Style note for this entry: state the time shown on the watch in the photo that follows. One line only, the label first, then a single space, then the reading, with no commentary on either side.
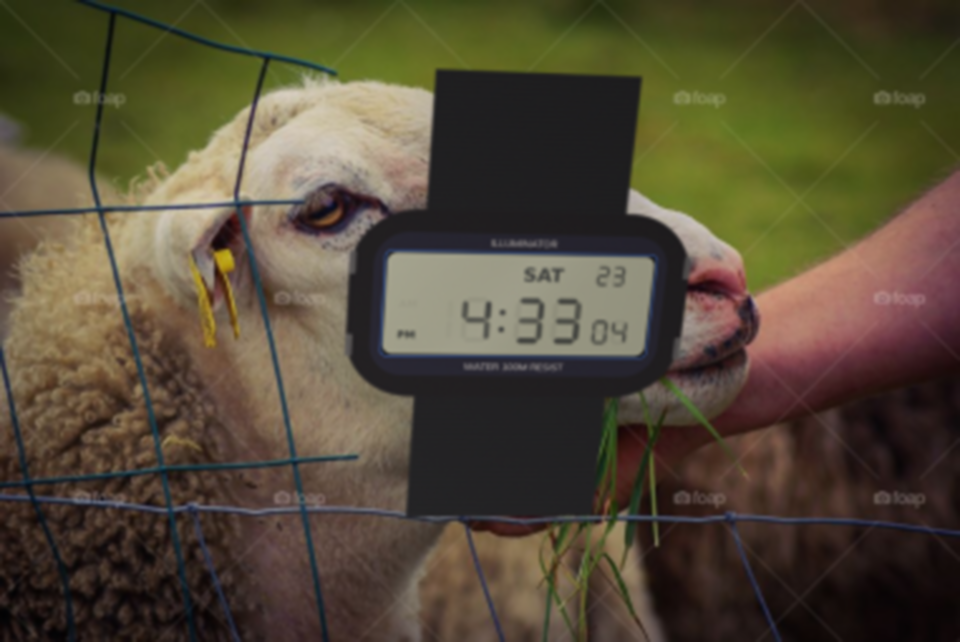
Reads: 4:33:04
